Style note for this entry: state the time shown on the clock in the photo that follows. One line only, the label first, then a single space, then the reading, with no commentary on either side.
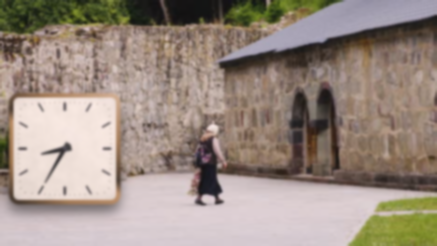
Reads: 8:35
